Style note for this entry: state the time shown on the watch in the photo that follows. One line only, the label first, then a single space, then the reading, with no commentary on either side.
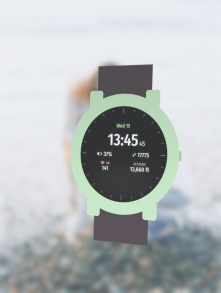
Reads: 13:45
